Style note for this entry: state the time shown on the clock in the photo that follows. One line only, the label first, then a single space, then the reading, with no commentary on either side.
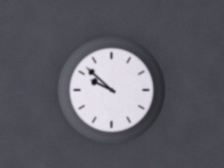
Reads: 9:52
